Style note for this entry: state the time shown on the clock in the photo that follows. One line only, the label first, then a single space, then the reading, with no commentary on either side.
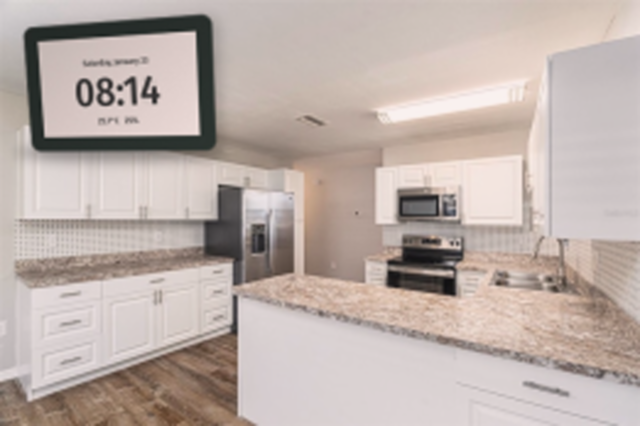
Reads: 8:14
